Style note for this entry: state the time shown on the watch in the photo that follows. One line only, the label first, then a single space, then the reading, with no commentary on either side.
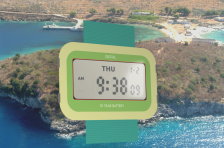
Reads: 9:38:09
